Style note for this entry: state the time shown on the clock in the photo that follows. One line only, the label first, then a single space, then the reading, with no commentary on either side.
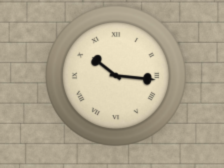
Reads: 10:16
